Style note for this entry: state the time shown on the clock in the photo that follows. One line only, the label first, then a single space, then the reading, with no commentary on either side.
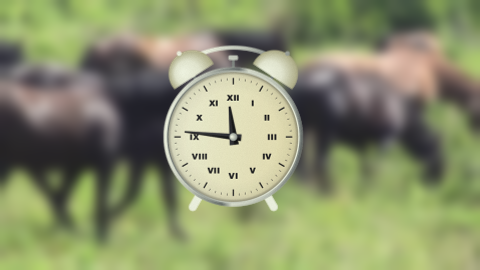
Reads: 11:46
